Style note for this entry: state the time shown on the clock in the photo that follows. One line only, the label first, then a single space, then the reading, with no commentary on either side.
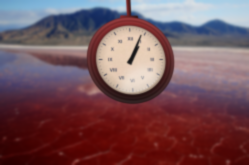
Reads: 1:04
